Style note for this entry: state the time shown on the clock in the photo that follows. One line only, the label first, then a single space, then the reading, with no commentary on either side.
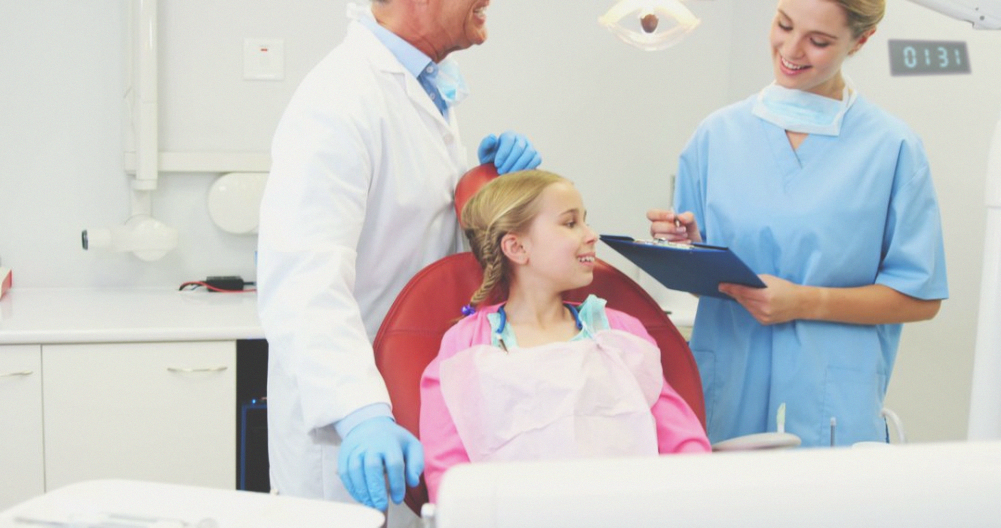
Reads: 1:31
